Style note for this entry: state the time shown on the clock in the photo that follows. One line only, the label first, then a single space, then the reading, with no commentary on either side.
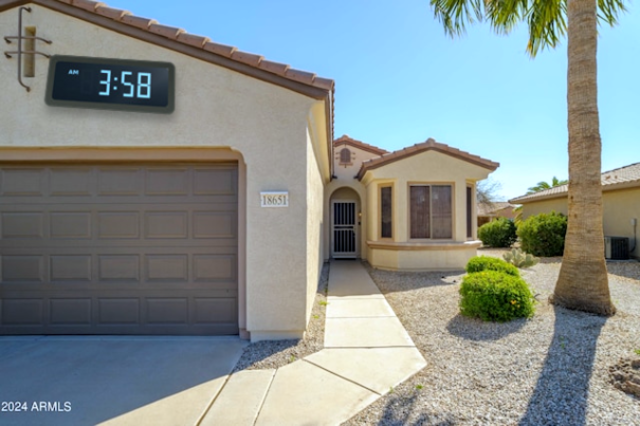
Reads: 3:58
